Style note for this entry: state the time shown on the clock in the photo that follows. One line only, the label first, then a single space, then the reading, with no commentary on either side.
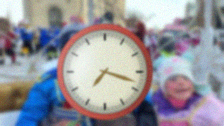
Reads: 7:18
